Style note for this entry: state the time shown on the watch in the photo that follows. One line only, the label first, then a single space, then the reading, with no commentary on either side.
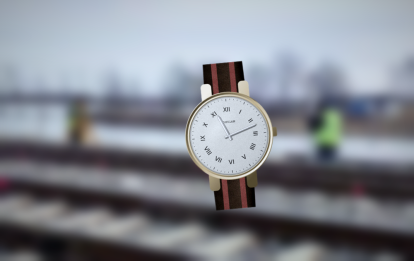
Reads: 11:12
